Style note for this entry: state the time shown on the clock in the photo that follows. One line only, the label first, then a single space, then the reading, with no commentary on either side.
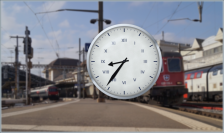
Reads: 8:36
